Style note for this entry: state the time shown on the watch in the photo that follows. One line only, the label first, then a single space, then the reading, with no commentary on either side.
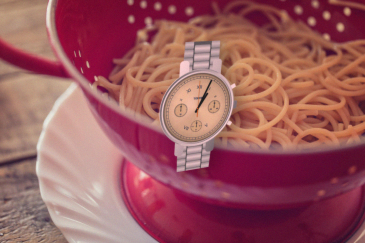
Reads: 1:04
